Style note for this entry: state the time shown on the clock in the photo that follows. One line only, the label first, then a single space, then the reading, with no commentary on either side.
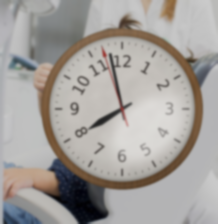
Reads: 7:57:57
